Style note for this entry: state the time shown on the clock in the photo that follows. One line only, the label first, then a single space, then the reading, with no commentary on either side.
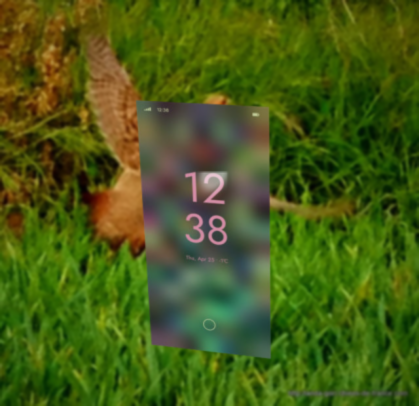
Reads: 12:38
